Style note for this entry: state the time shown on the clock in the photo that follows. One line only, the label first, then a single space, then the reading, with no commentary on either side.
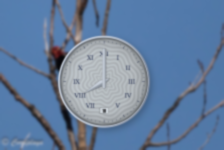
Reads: 8:00
